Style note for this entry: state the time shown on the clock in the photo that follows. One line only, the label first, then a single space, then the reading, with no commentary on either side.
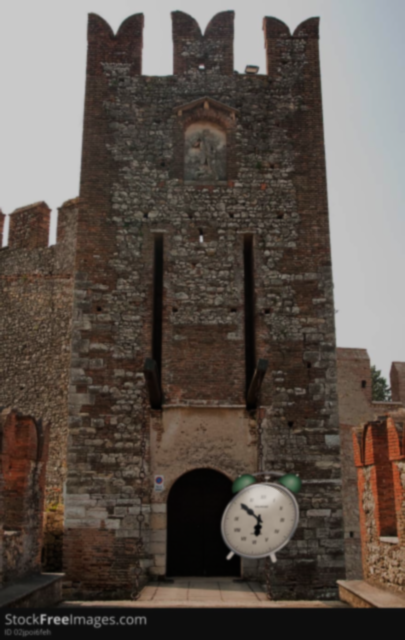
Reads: 5:51
